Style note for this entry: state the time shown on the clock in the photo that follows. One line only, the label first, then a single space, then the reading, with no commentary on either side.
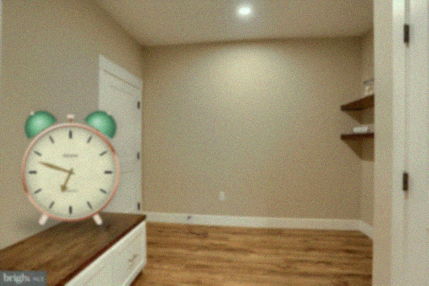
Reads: 6:48
